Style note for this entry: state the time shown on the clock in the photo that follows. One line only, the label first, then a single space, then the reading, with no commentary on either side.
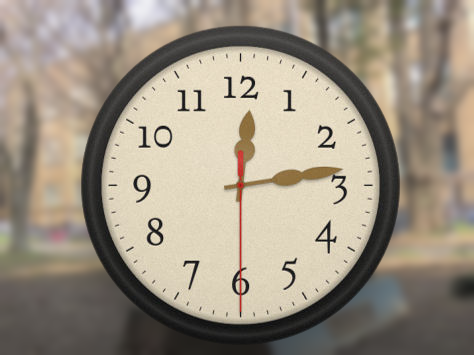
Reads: 12:13:30
